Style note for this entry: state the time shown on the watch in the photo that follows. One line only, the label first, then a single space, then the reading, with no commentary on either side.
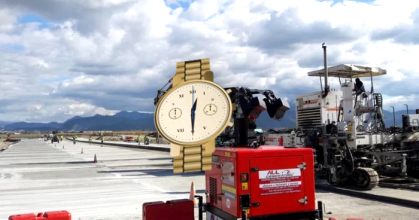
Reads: 12:30
